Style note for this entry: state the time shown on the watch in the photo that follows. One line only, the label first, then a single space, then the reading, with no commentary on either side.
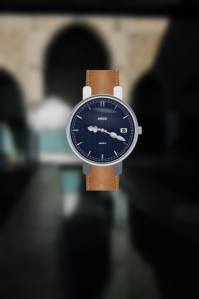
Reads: 9:19
